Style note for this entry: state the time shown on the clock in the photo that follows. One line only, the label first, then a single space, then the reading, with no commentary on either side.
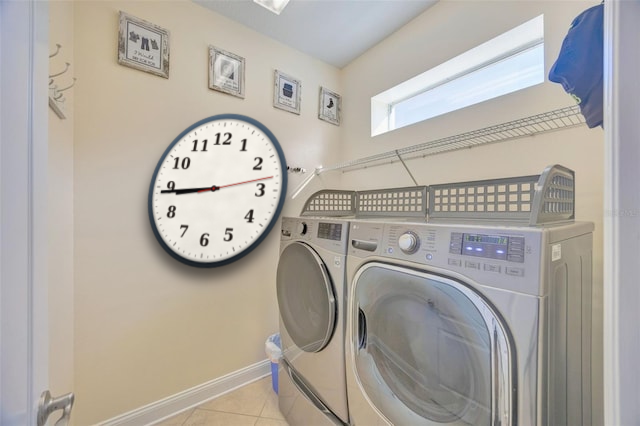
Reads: 8:44:13
